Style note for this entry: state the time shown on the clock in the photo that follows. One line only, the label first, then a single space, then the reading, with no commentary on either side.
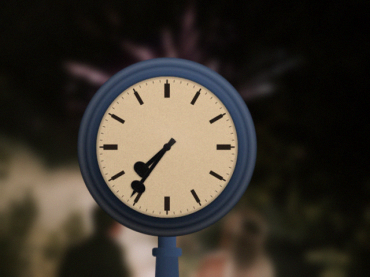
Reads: 7:36
